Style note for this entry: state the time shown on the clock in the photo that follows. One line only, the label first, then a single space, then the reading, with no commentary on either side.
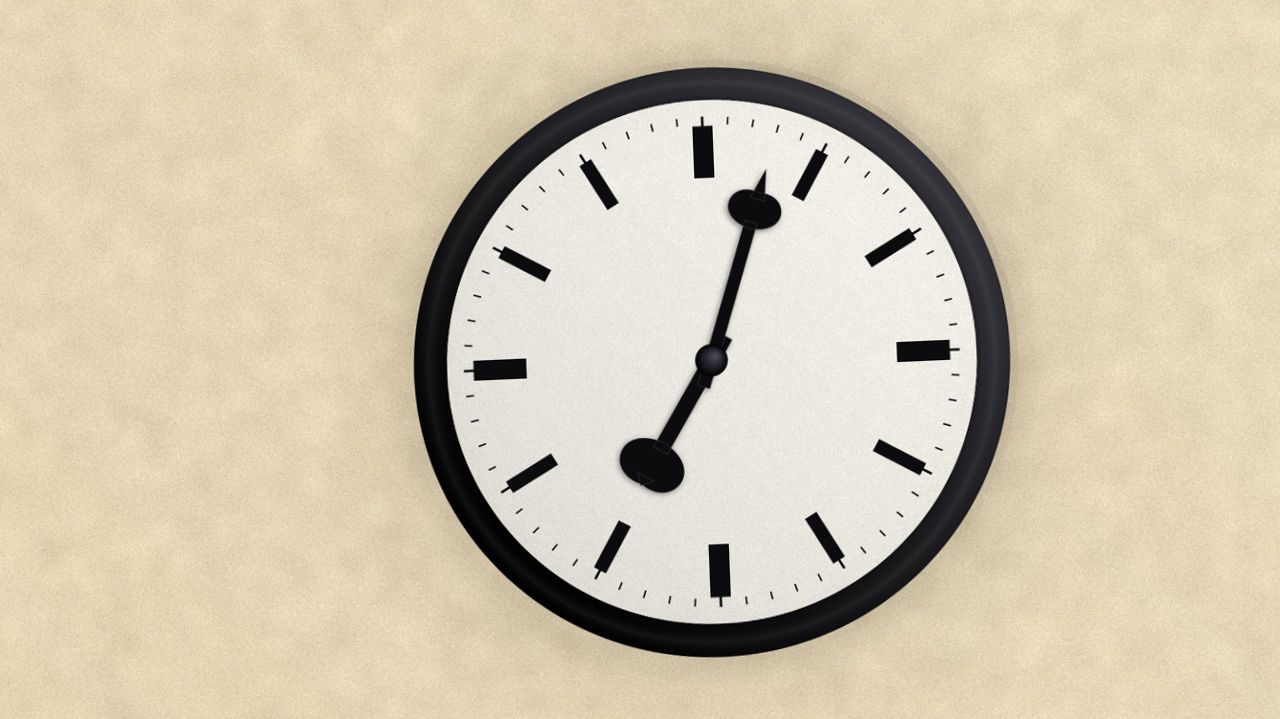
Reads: 7:03
